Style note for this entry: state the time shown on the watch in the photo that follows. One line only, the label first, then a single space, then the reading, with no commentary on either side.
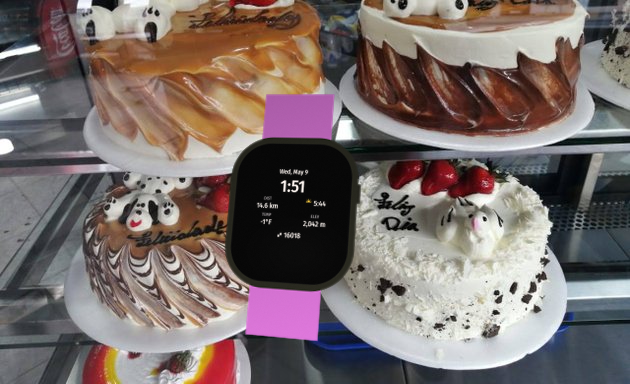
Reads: 1:51
